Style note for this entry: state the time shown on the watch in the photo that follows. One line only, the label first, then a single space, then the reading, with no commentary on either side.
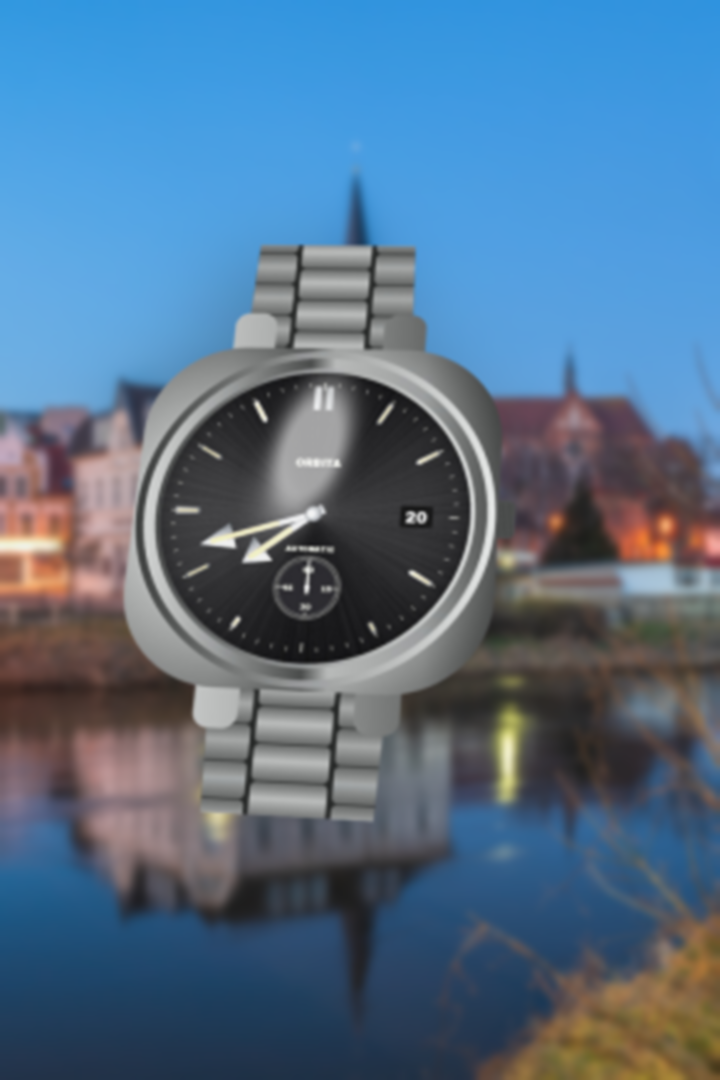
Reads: 7:42
